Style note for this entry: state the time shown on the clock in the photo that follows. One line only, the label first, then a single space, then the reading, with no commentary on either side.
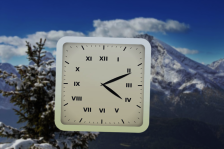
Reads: 4:11
